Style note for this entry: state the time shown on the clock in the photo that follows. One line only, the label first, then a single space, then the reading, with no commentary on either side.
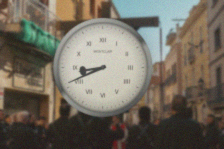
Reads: 8:41
